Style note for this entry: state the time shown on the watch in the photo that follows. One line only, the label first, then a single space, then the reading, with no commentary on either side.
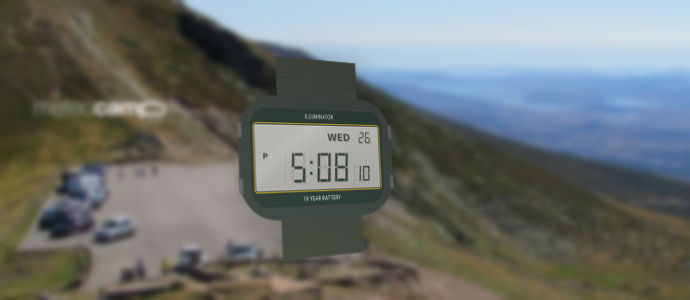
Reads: 5:08:10
